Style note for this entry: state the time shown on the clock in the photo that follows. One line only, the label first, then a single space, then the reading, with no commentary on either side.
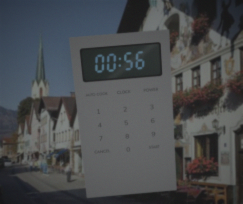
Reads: 0:56
